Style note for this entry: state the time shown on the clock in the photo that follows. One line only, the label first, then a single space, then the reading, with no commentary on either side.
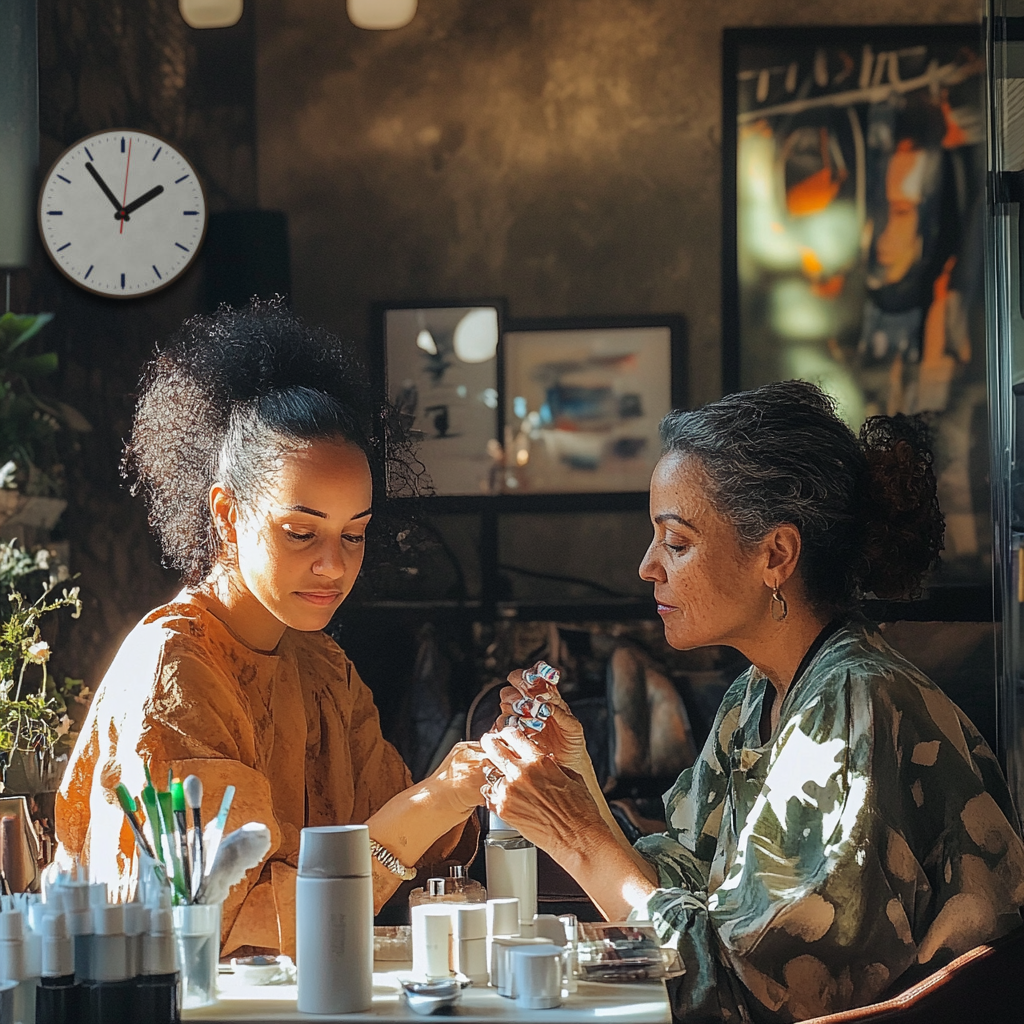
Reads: 1:54:01
